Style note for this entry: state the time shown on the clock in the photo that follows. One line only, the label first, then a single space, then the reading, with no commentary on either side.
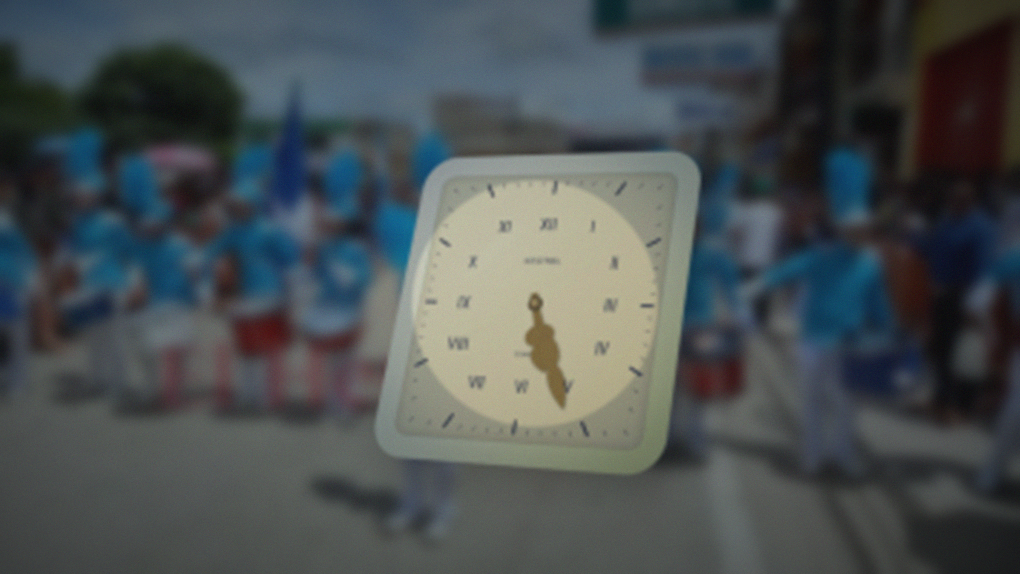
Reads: 5:26
